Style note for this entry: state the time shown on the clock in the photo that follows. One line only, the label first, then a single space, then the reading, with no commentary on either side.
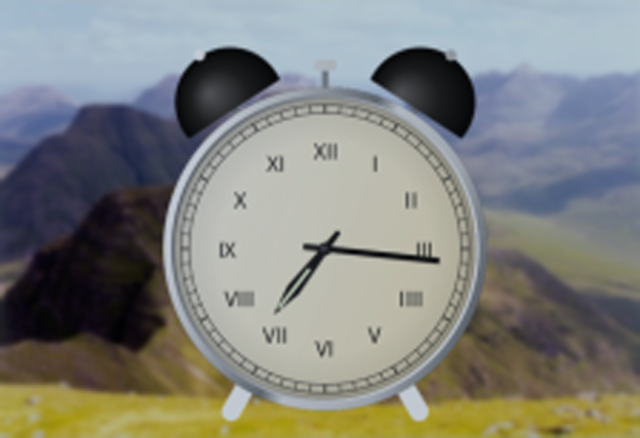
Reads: 7:16
